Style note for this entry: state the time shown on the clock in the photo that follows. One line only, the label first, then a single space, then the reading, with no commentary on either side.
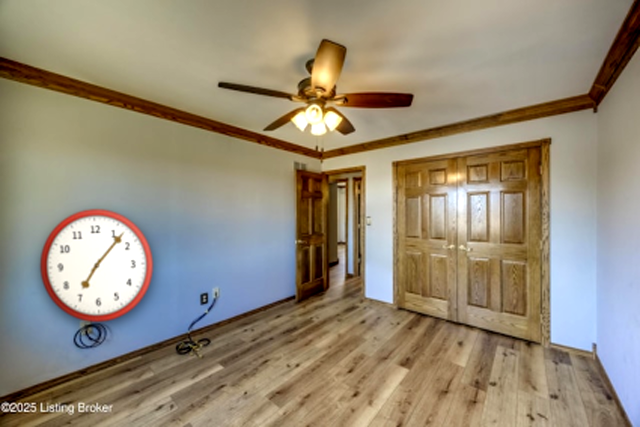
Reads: 7:07
